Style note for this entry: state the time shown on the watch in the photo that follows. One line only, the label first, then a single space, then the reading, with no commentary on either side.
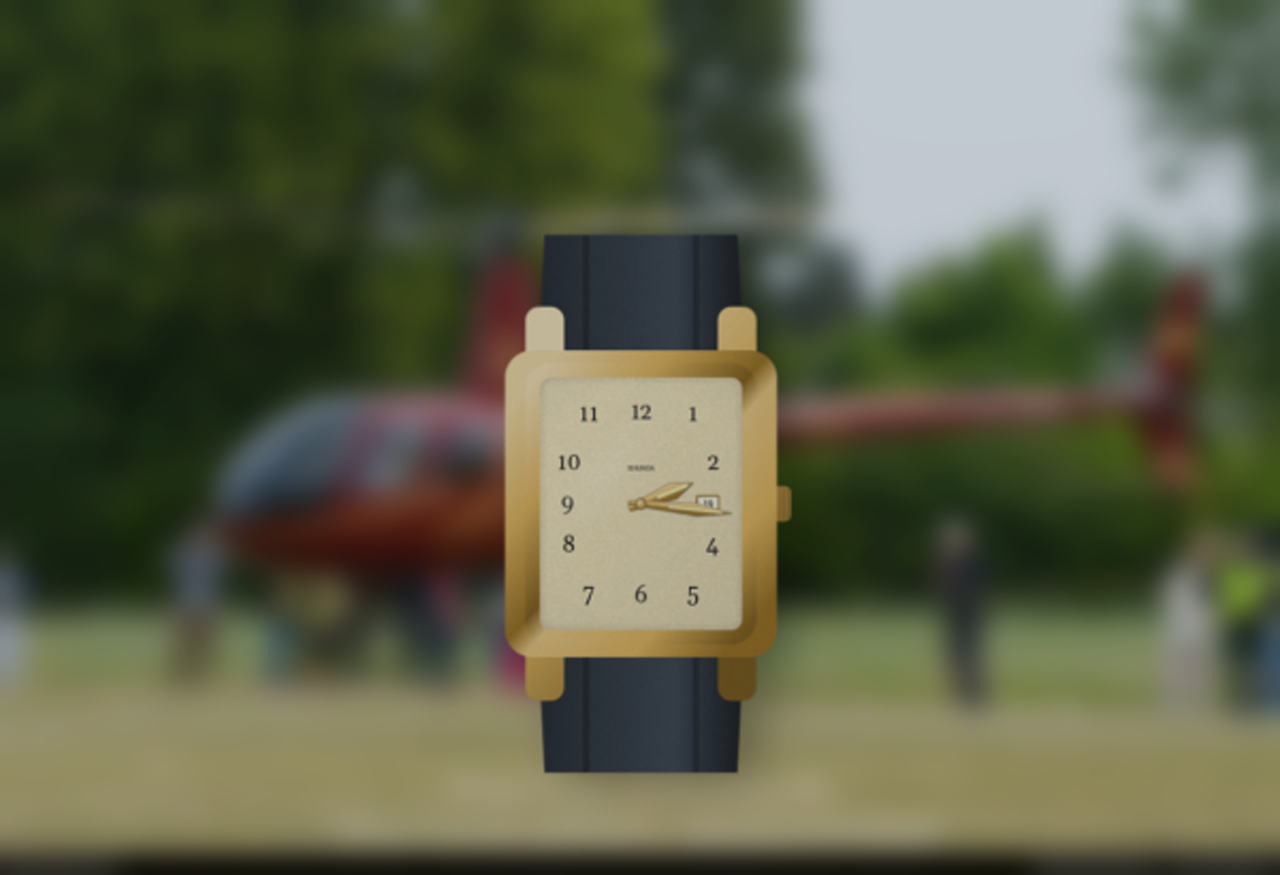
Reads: 2:16
